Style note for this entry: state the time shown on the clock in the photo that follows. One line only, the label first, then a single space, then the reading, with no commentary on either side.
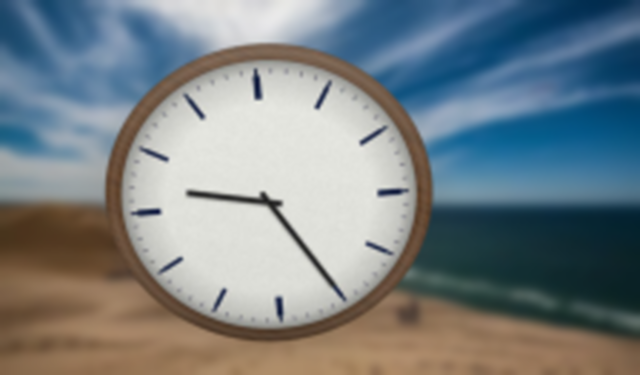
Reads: 9:25
